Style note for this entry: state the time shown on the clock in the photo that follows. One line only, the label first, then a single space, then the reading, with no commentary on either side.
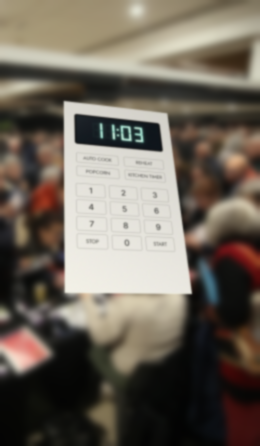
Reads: 11:03
